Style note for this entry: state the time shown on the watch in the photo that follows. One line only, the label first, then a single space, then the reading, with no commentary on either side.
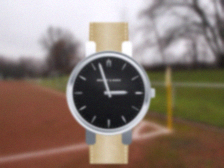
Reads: 2:57
